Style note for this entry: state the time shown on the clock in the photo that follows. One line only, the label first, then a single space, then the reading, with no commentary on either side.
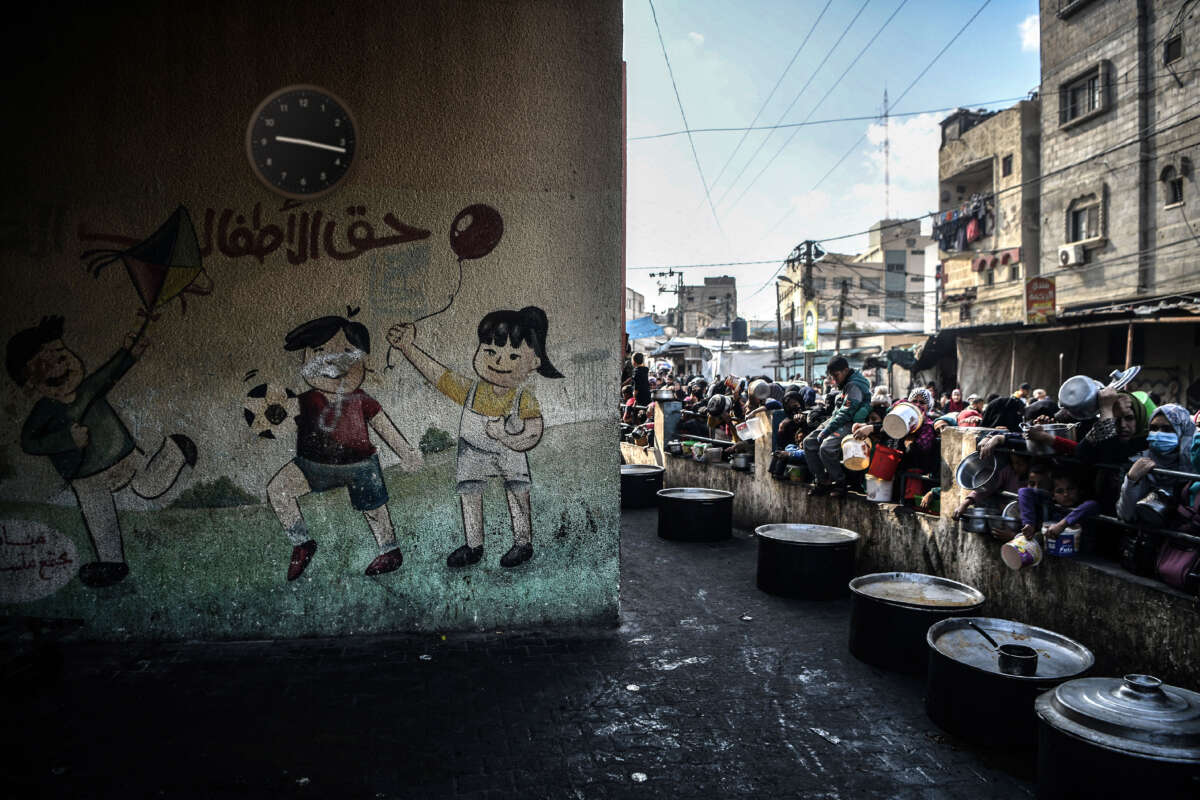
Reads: 9:17
